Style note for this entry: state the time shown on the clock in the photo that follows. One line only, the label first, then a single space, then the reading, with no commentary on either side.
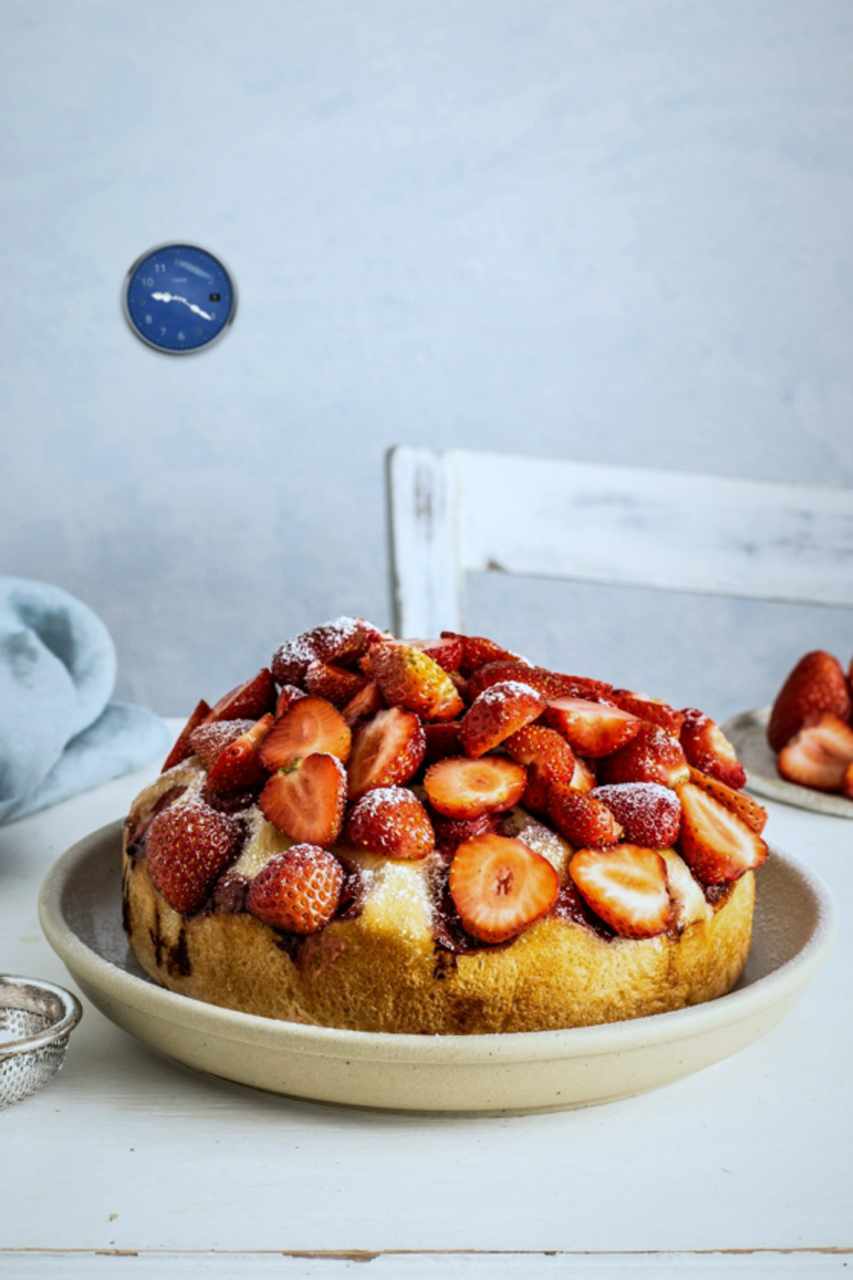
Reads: 9:21
